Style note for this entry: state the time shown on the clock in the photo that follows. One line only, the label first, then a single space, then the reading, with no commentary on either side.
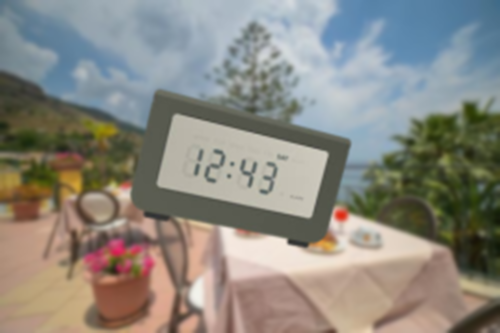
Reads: 12:43
